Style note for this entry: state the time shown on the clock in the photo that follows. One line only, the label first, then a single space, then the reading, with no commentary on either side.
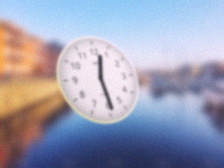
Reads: 12:29
